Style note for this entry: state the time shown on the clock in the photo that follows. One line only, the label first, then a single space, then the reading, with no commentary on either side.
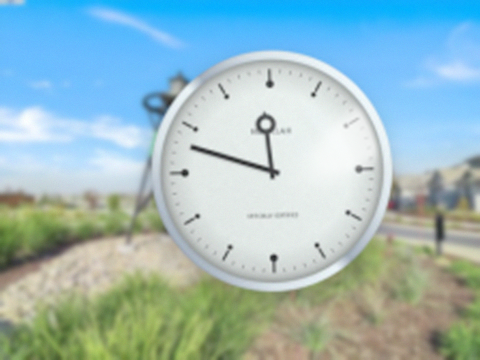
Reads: 11:48
